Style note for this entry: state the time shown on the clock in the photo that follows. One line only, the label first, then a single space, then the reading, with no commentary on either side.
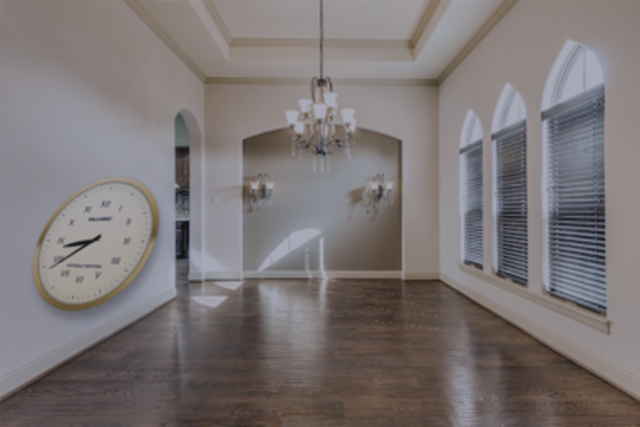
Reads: 8:39
